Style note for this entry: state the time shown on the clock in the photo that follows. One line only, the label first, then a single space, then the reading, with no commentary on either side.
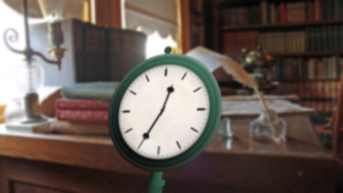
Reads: 12:35
